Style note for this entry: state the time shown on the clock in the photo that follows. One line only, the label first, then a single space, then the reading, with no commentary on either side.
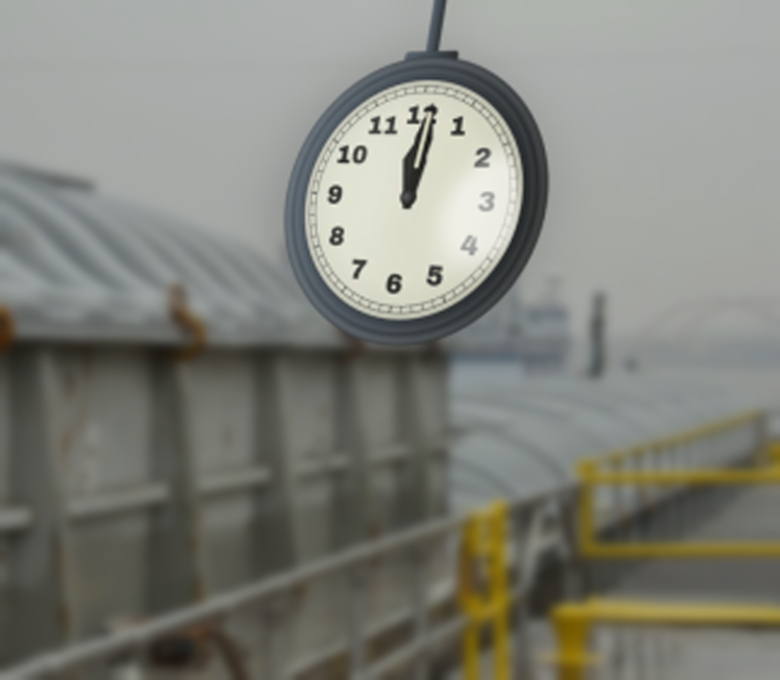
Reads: 12:01
